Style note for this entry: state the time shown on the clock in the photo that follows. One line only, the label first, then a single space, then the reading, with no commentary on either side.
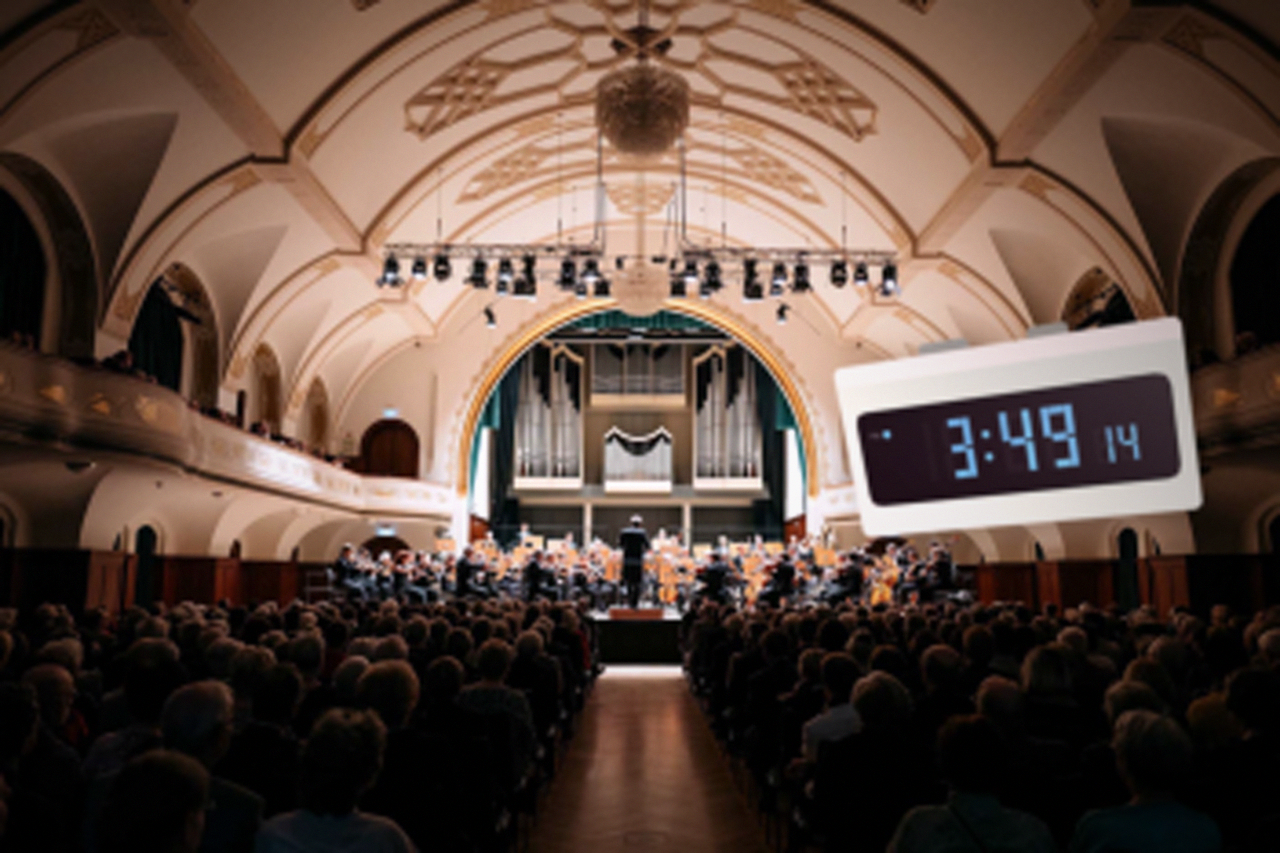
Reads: 3:49:14
